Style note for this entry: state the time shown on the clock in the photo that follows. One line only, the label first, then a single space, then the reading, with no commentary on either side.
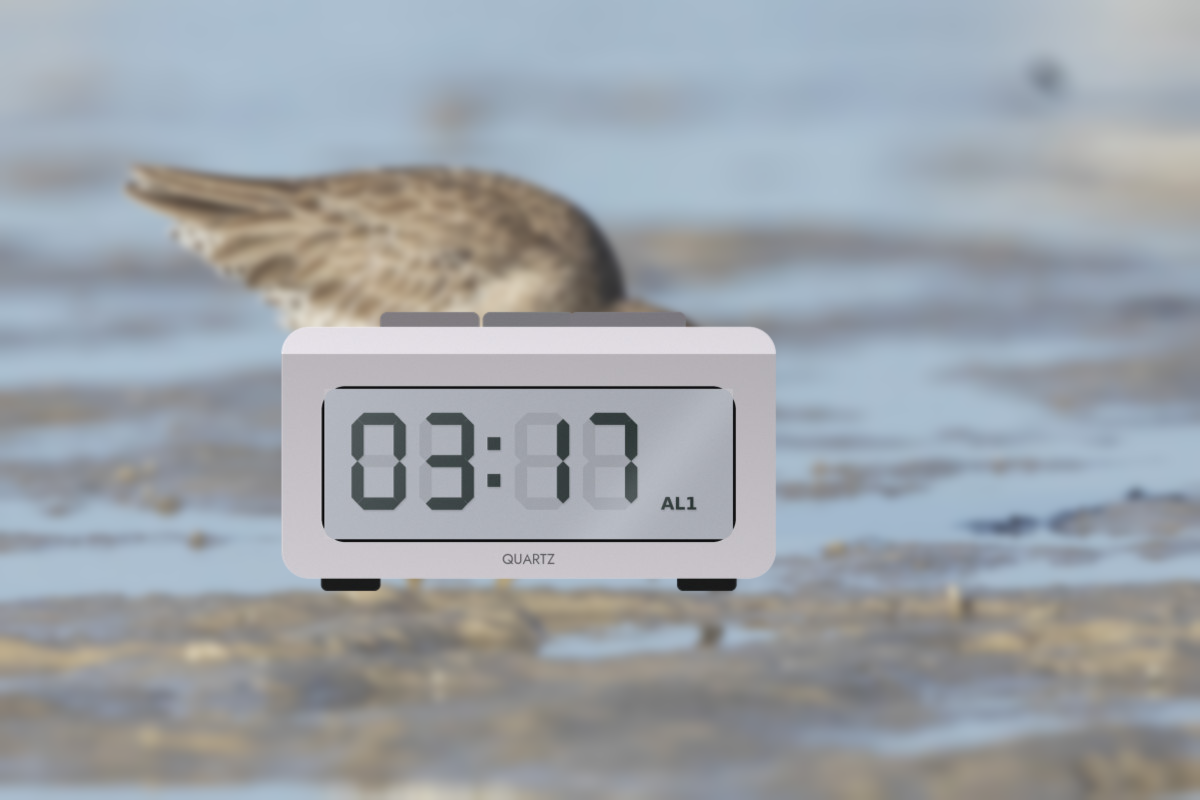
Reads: 3:17
